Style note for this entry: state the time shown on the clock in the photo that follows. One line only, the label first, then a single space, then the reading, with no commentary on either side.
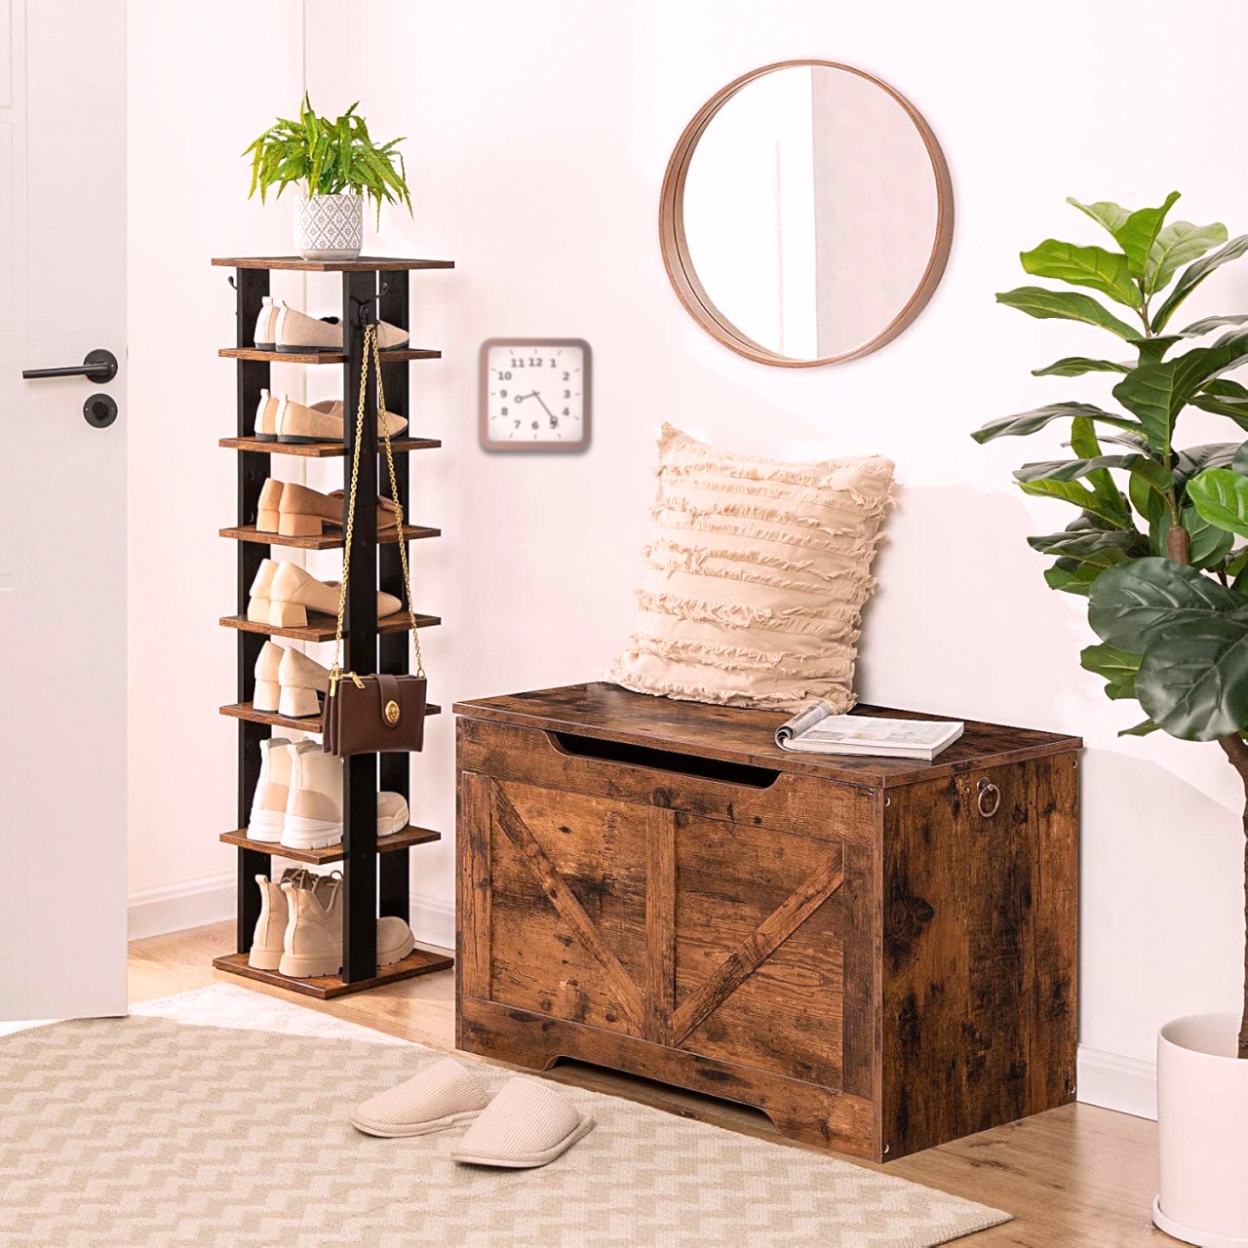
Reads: 8:24
